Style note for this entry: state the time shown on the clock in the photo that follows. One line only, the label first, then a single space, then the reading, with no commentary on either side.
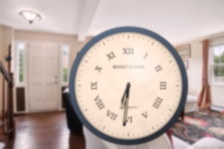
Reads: 6:31
